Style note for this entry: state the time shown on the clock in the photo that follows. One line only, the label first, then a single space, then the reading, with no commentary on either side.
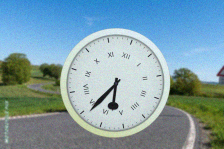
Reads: 5:34
